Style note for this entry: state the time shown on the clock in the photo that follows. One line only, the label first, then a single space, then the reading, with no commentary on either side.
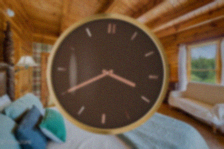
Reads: 3:40
